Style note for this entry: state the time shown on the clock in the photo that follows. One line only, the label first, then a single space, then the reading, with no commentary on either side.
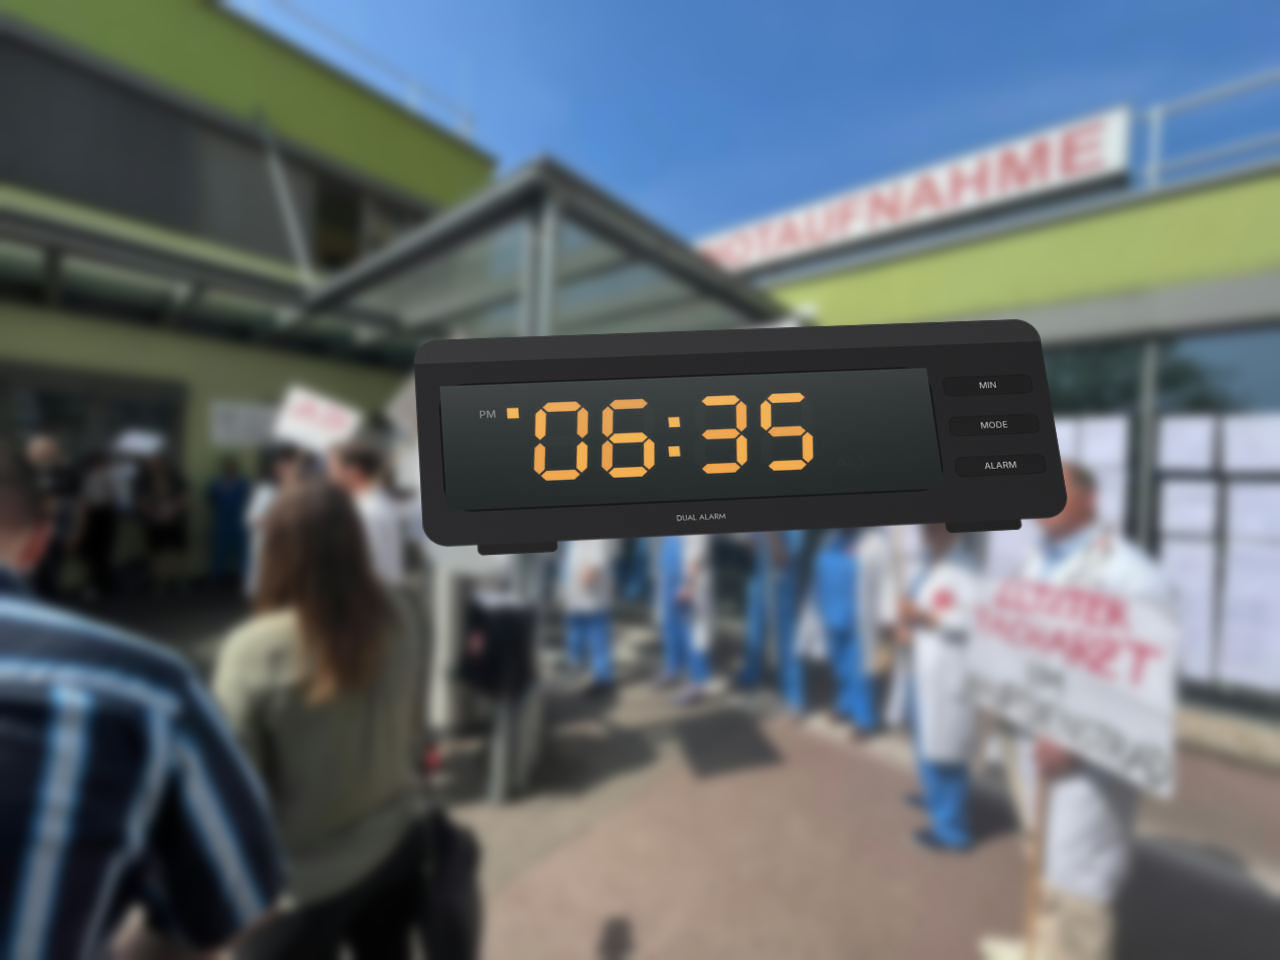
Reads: 6:35
